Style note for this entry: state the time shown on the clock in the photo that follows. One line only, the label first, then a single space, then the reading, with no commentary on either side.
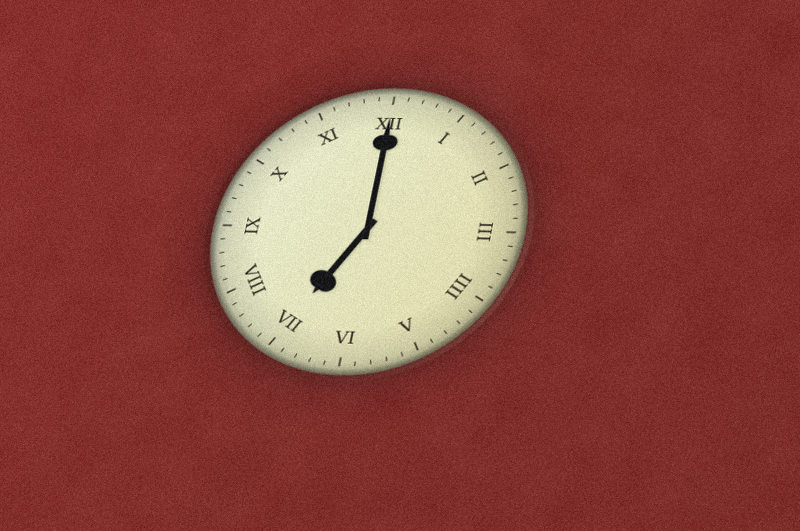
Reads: 7:00
